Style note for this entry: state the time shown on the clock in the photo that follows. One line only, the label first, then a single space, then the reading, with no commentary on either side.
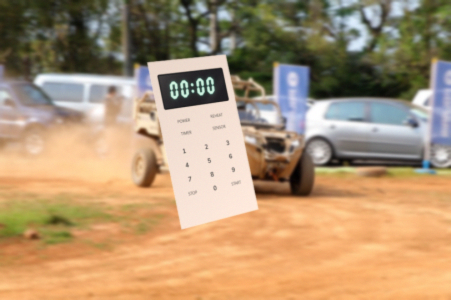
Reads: 0:00
